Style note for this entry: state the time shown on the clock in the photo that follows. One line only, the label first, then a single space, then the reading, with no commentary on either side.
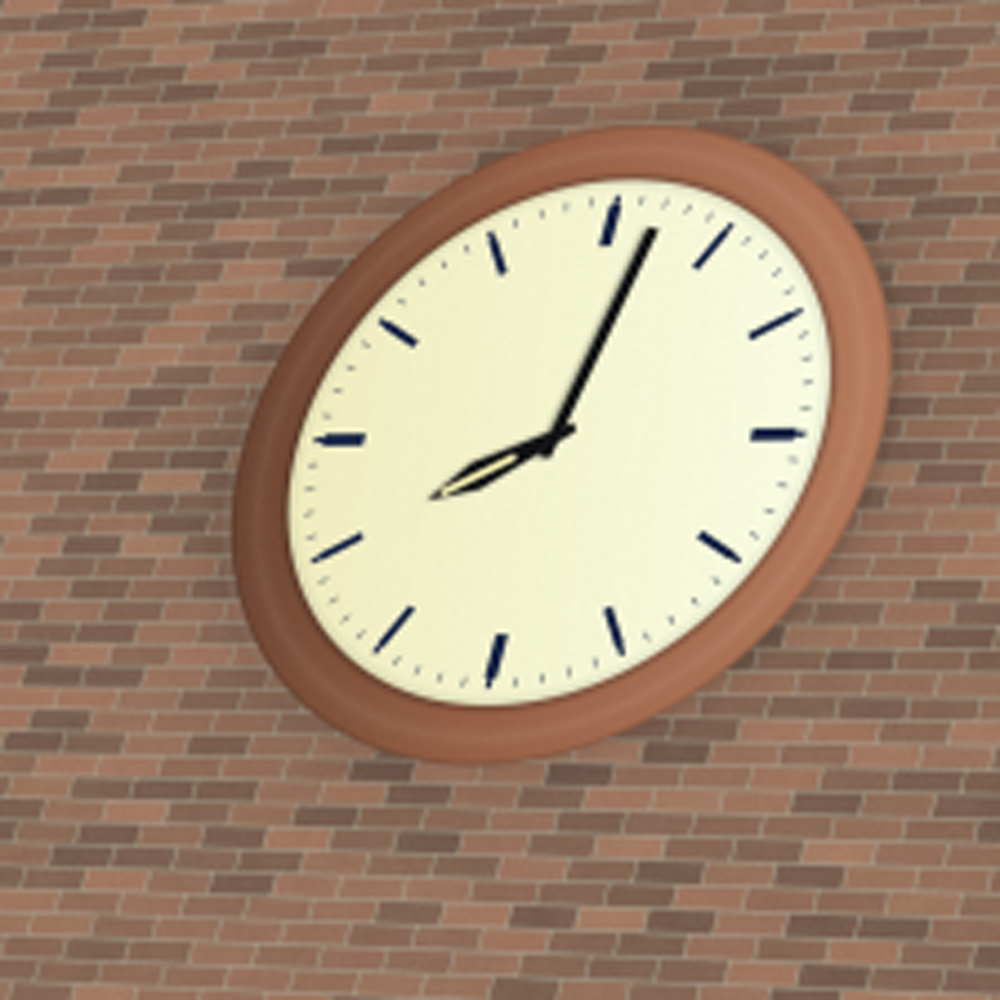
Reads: 8:02
